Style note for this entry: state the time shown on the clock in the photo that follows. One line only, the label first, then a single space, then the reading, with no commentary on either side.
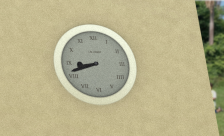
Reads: 8:42
